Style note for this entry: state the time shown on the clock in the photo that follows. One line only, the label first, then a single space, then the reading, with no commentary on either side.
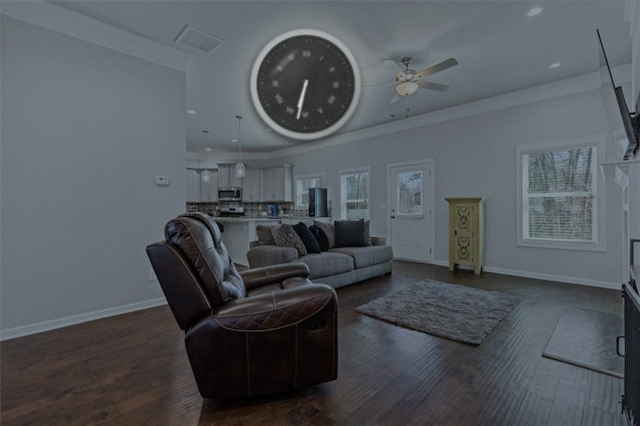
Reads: 6:32
